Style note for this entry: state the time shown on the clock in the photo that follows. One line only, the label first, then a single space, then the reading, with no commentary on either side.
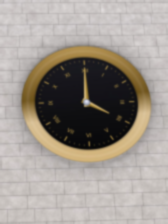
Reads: 4:00
